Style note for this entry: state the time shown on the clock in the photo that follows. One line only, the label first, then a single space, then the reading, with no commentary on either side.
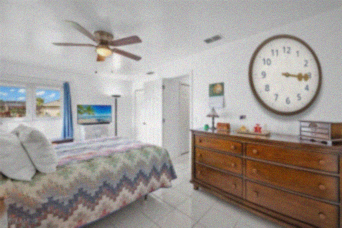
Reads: 3:16
